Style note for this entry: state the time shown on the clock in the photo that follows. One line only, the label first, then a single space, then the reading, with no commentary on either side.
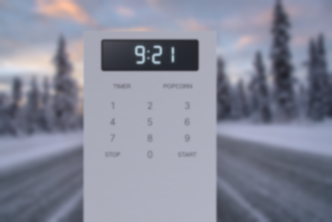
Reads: 9:21
